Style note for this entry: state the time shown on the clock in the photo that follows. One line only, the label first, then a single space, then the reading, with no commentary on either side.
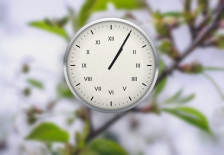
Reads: 1:05
